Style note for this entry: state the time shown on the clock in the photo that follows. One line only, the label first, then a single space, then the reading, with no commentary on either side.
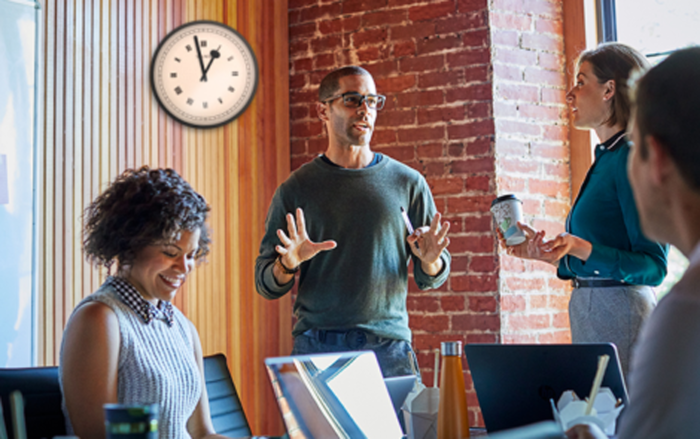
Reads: 12:58
